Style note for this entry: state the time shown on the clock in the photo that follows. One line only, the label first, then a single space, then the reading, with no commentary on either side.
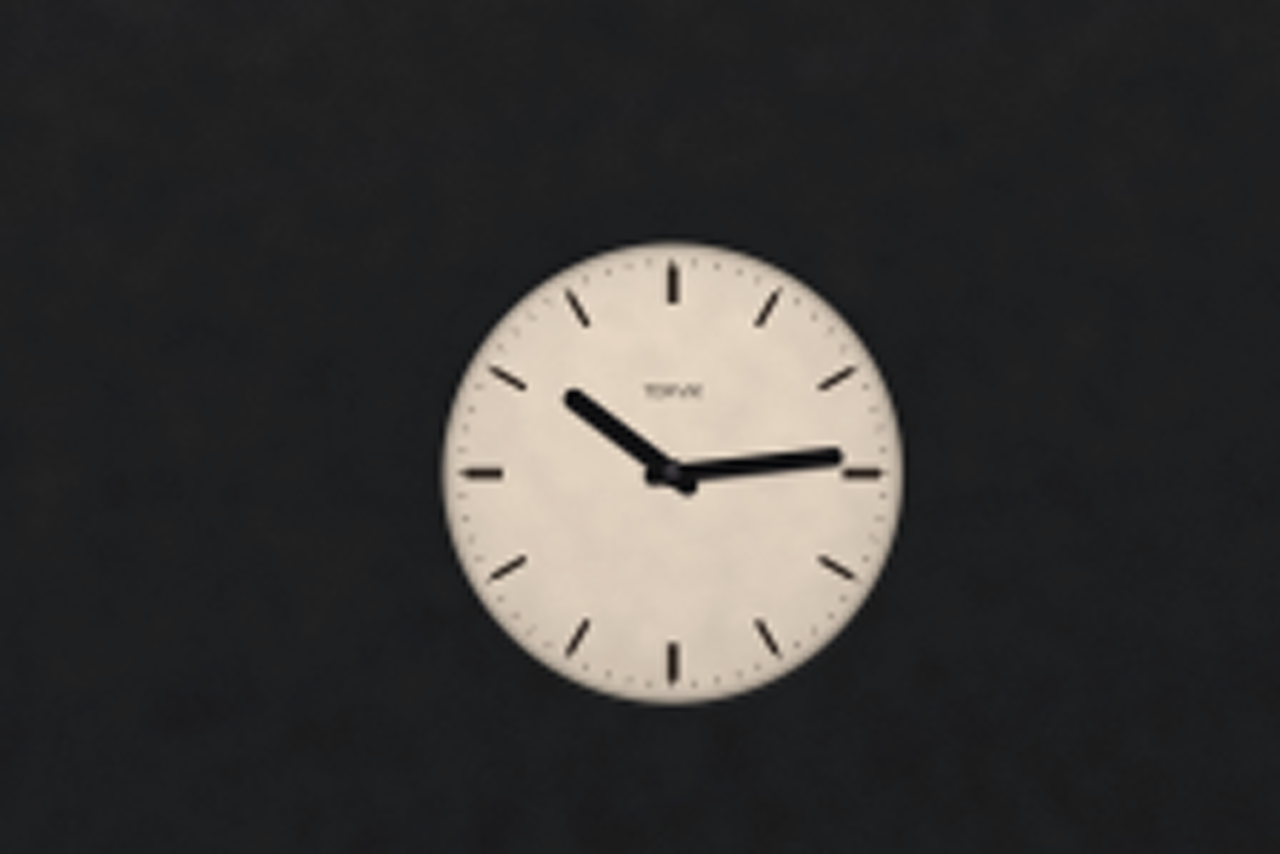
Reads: 10:14
